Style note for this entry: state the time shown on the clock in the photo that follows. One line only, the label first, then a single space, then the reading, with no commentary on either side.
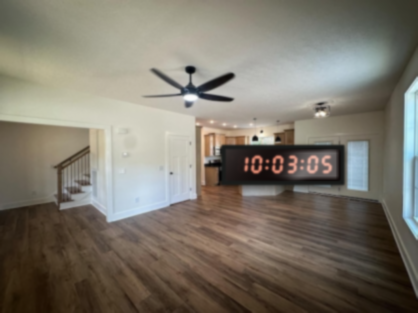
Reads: 10:03:05
